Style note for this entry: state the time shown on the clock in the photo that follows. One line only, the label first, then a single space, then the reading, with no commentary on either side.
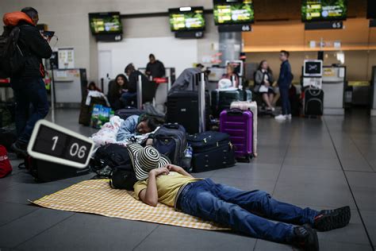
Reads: 1:06
